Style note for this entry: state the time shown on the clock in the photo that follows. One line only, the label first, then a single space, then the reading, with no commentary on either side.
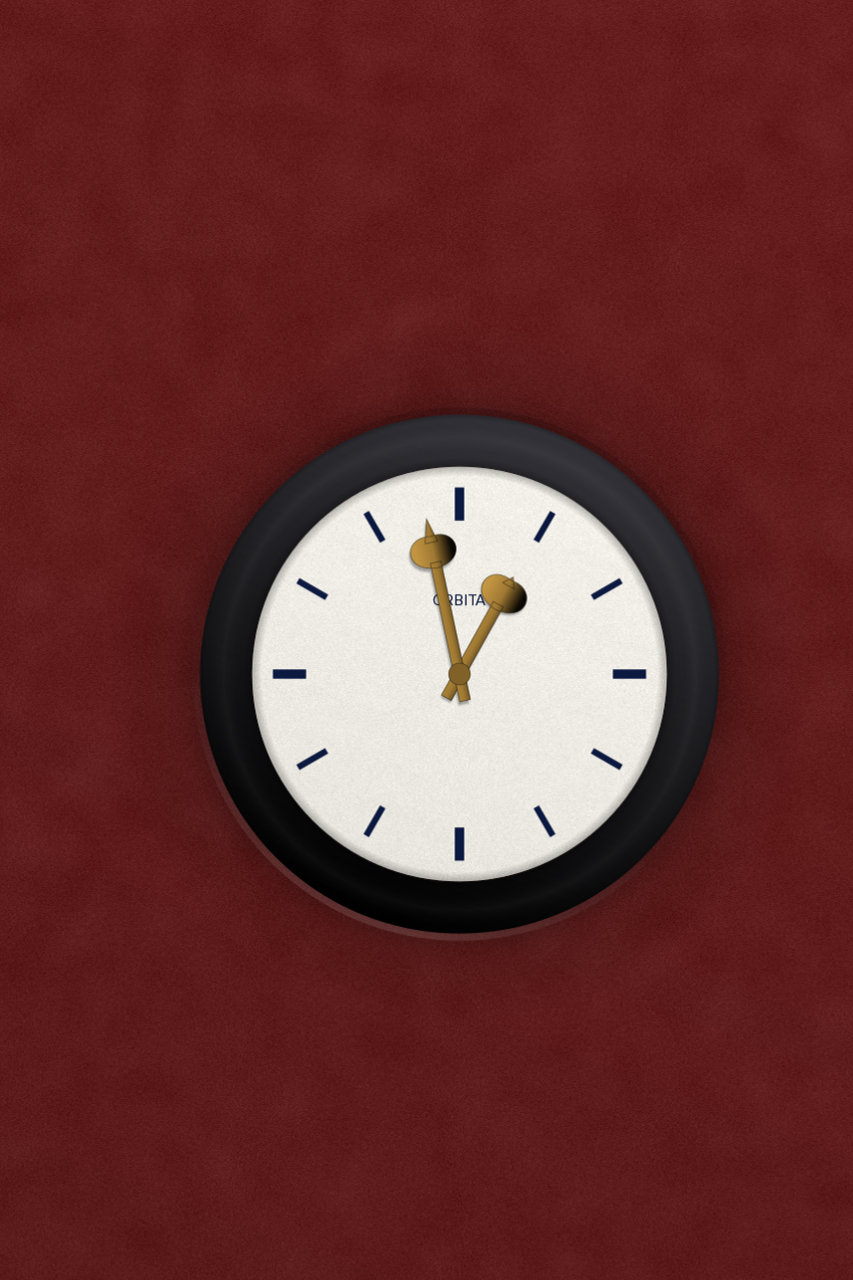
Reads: 12:58
